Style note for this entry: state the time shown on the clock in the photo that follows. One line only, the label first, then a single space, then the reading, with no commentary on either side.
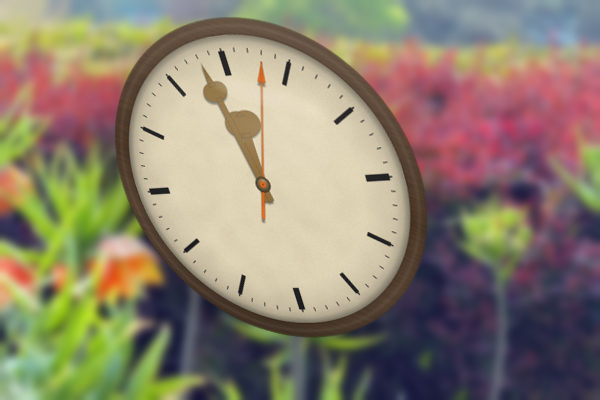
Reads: 11:58:03
